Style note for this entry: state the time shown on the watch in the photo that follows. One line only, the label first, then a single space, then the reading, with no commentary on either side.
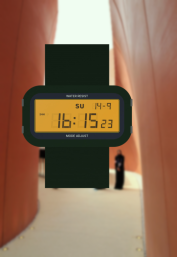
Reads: 16:15:23
